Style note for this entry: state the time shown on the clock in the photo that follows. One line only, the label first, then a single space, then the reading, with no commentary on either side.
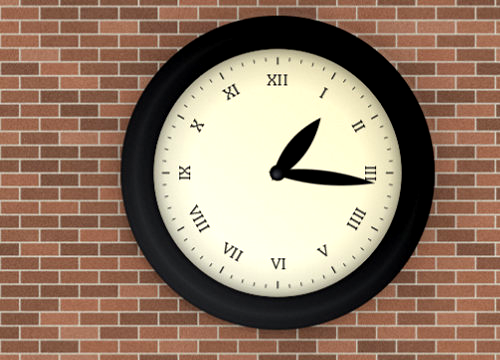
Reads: 1:16
